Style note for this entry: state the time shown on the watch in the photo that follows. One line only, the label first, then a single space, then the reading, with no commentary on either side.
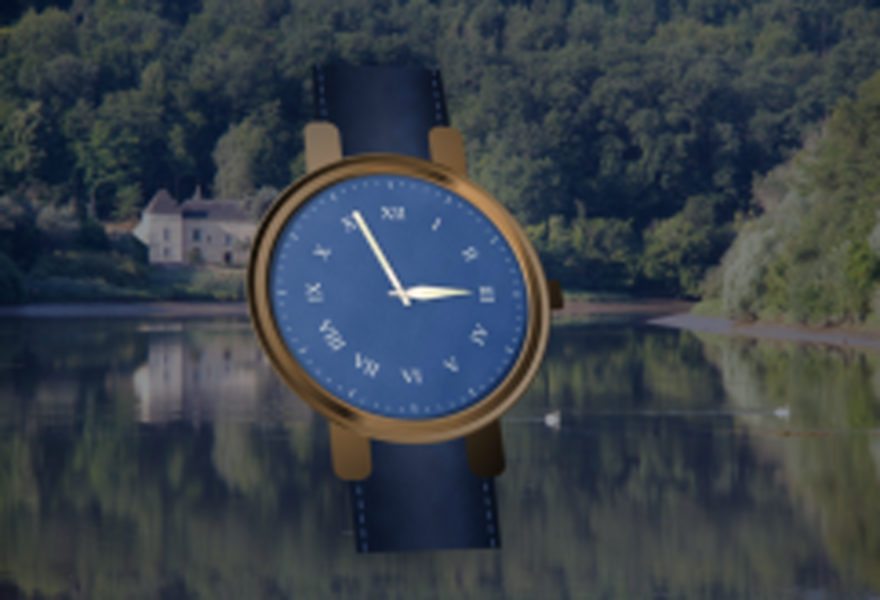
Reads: 2:56
